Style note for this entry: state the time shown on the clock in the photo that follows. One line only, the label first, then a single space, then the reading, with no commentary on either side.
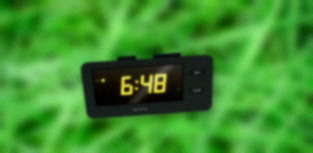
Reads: 6:48
